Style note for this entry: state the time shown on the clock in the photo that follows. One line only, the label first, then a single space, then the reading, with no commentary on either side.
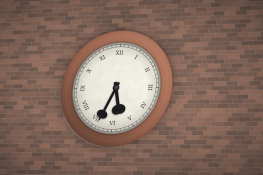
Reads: 5:34
